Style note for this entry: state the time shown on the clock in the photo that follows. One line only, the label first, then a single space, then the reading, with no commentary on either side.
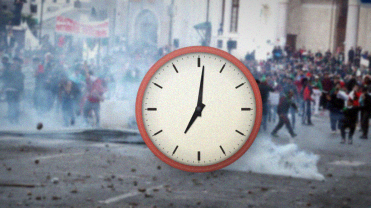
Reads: 7:01
